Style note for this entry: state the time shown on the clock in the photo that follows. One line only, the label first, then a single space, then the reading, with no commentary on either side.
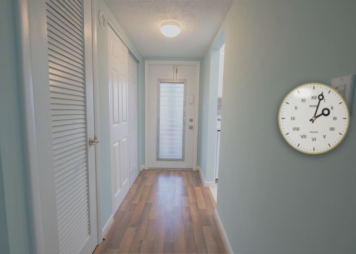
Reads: 2:03
